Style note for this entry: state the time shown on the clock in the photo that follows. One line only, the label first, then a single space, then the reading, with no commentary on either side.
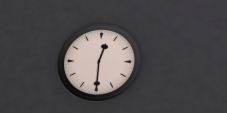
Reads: 12:30
